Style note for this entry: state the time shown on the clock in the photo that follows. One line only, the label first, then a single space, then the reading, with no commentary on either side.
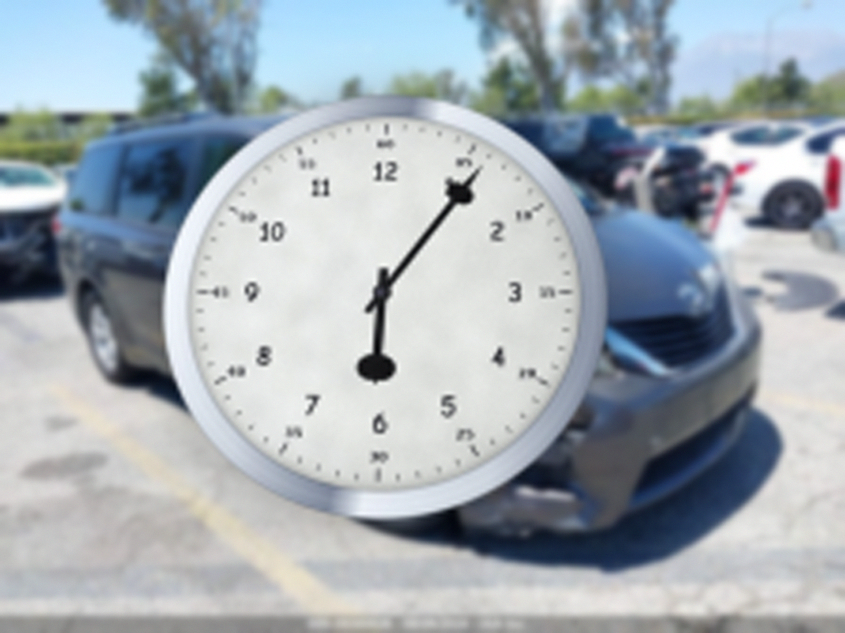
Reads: 6:06
